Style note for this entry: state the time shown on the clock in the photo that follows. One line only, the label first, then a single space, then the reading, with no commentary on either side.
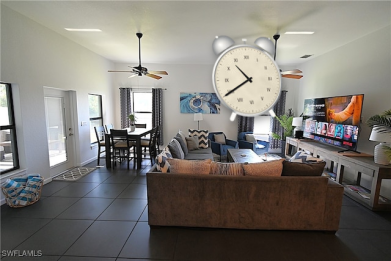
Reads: 10:40
